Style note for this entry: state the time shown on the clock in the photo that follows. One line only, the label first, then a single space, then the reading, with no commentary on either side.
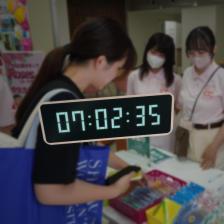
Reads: 7:02:35
